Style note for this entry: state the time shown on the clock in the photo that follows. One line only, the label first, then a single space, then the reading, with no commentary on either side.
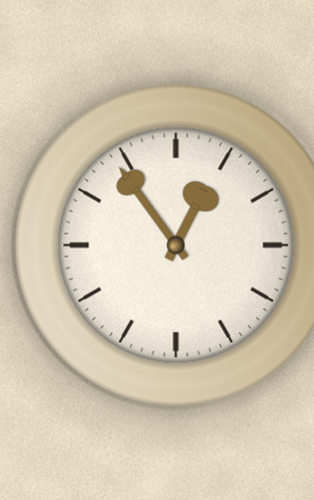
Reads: 12:54
